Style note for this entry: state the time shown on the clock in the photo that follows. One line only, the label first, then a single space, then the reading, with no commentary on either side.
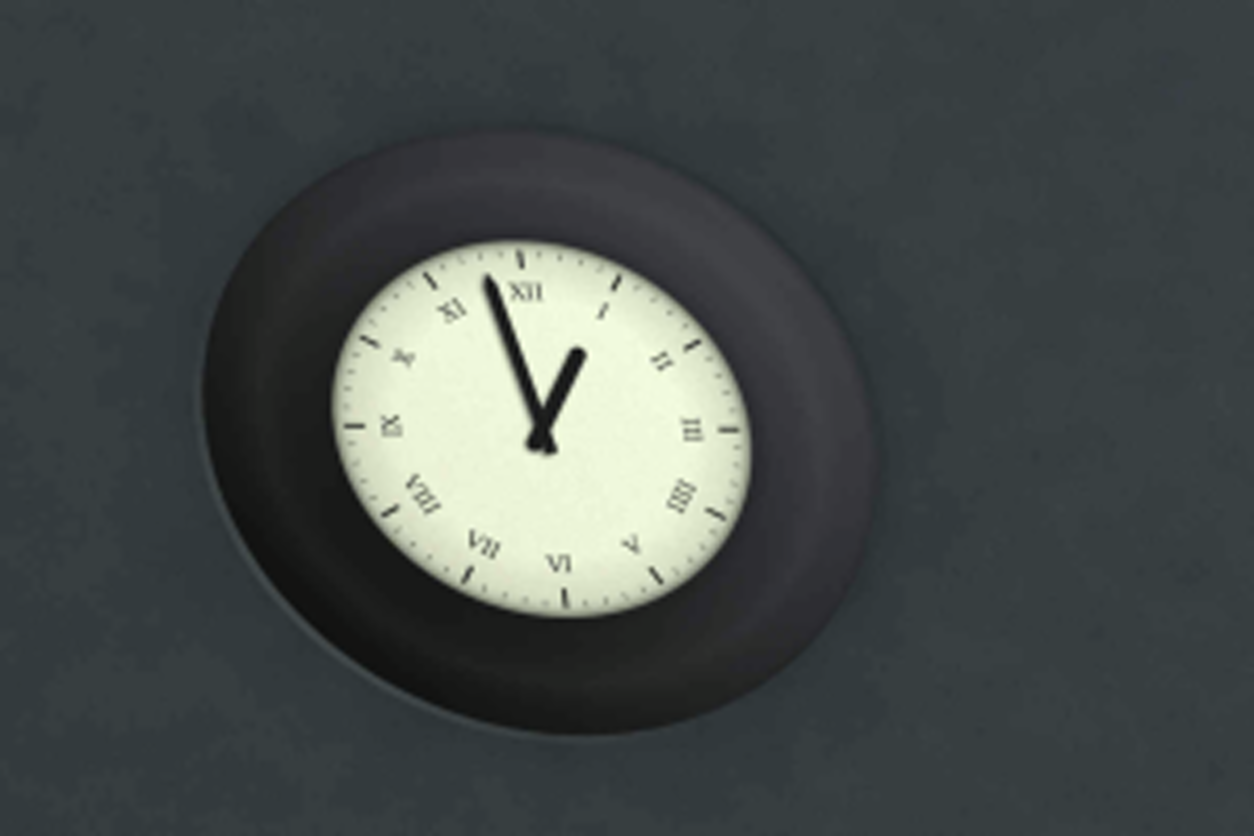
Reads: 12:58
